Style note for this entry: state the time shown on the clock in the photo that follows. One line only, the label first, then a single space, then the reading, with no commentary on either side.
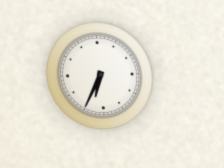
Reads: 6:35
